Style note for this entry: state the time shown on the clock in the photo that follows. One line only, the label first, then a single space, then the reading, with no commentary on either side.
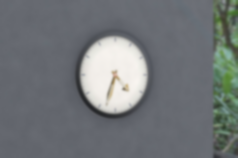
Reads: 4:33
